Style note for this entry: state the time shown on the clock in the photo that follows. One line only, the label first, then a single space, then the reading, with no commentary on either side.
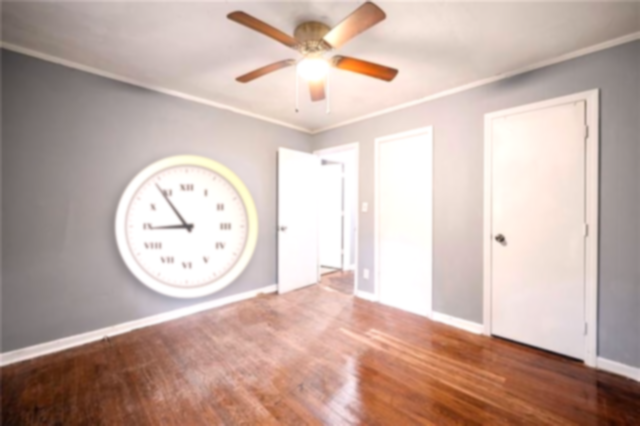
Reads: 8:54
